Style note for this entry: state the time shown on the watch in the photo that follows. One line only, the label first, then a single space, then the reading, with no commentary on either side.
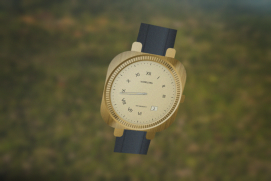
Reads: 8:44
